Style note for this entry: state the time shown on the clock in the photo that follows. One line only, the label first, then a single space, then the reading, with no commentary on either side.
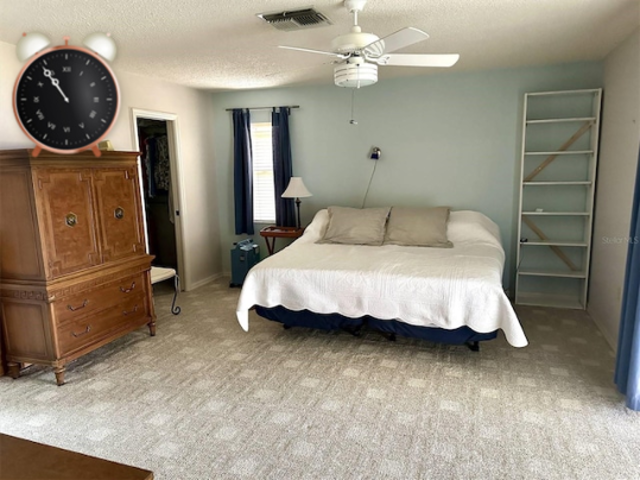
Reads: 10:54
